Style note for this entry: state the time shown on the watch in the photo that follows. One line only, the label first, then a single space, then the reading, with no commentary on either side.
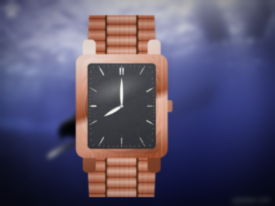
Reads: 8:00
